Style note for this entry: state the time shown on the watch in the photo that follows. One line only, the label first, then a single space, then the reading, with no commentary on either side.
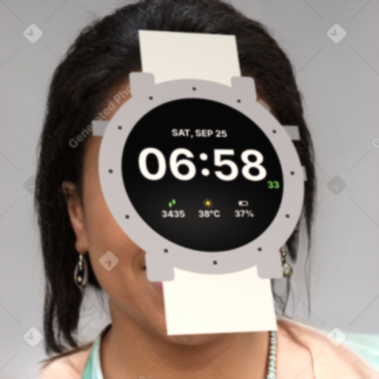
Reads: 6:58
